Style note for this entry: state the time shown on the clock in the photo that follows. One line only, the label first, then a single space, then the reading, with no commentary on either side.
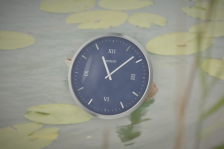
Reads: 11:08
